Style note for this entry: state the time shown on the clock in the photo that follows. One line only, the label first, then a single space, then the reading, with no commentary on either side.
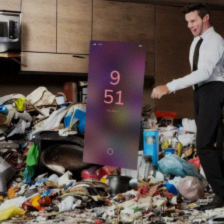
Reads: 9:51
